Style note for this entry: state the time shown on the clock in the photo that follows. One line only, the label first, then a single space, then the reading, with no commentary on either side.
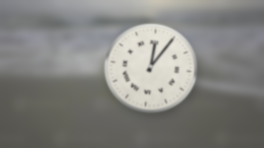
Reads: 12:05
